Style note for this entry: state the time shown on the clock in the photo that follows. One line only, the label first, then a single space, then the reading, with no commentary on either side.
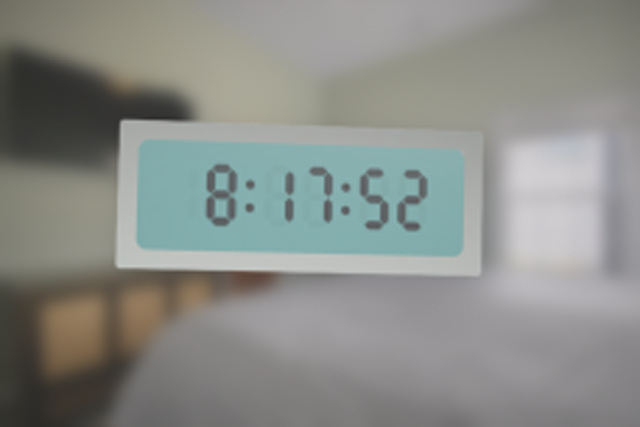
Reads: 8:17:52
